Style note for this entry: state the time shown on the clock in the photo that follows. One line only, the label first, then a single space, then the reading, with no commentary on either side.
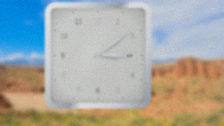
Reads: 3:09
